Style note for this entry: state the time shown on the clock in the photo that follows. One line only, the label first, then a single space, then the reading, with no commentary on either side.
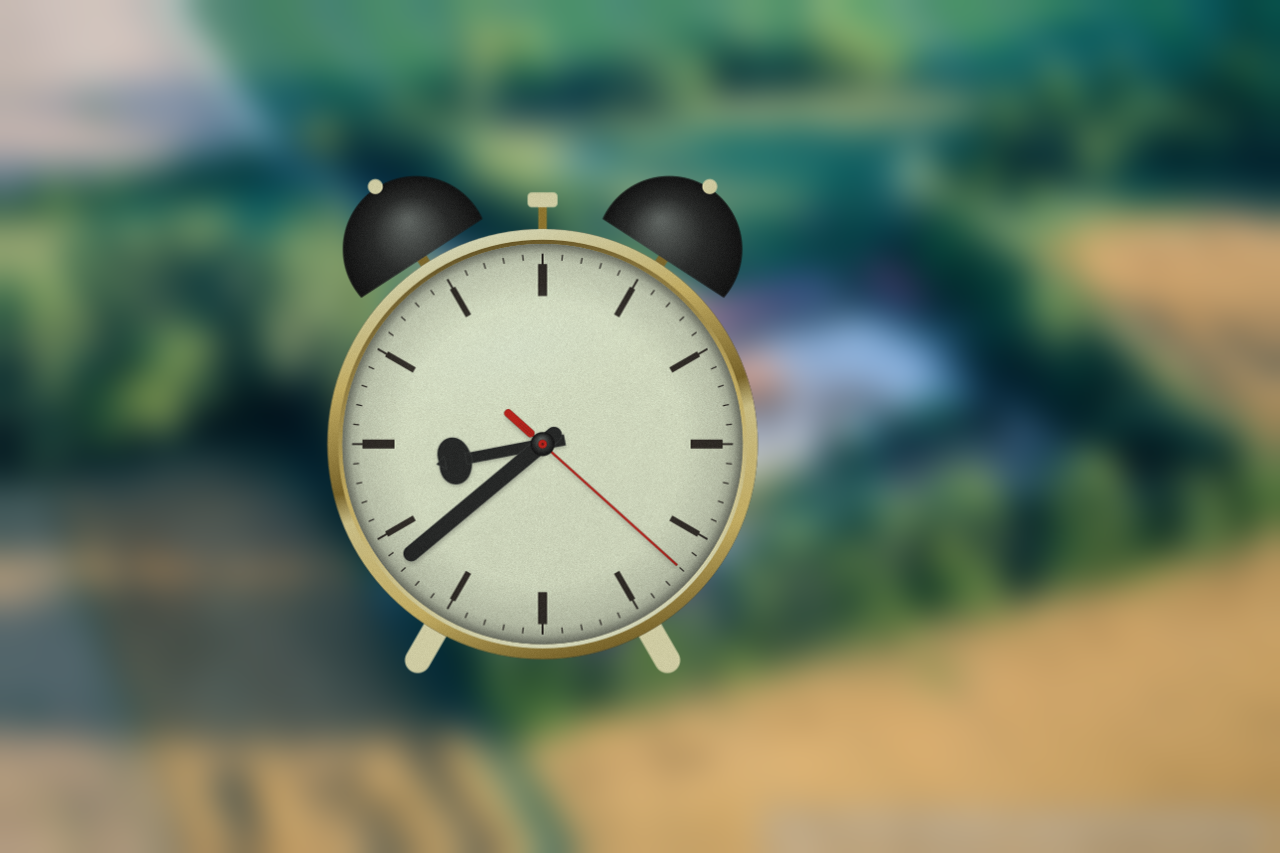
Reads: 8:38:22
